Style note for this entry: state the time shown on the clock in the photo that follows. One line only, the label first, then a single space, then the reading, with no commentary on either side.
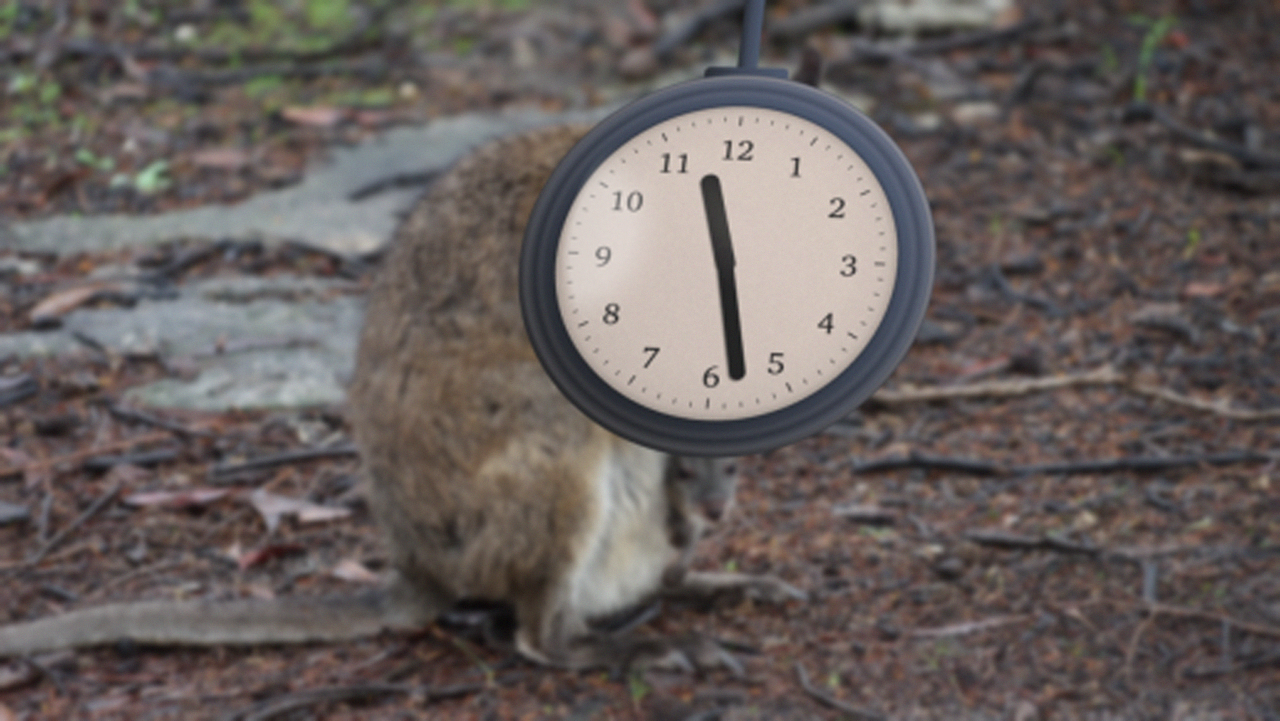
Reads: 11:28
